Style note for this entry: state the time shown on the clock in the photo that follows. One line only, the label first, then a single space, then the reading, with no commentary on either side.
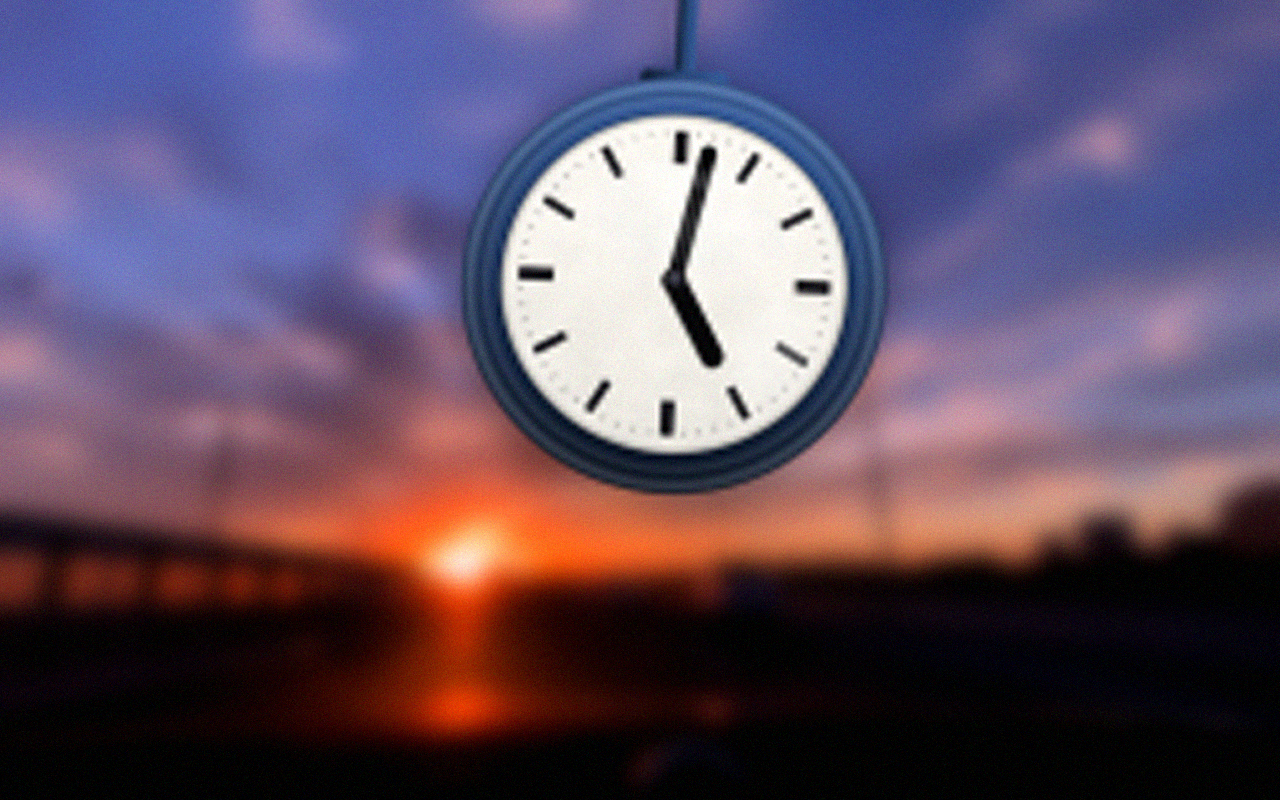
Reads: 5:02
